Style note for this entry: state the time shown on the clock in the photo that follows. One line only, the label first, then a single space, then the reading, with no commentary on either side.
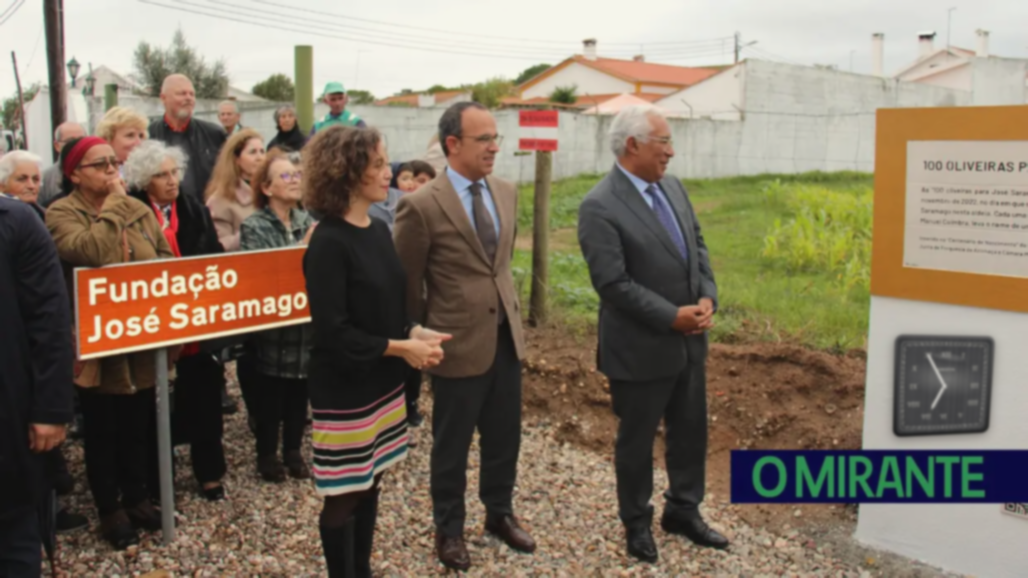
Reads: 6:55
